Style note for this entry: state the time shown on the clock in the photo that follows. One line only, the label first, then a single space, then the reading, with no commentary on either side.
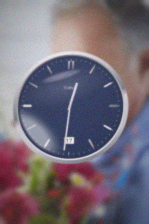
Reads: 12:31
